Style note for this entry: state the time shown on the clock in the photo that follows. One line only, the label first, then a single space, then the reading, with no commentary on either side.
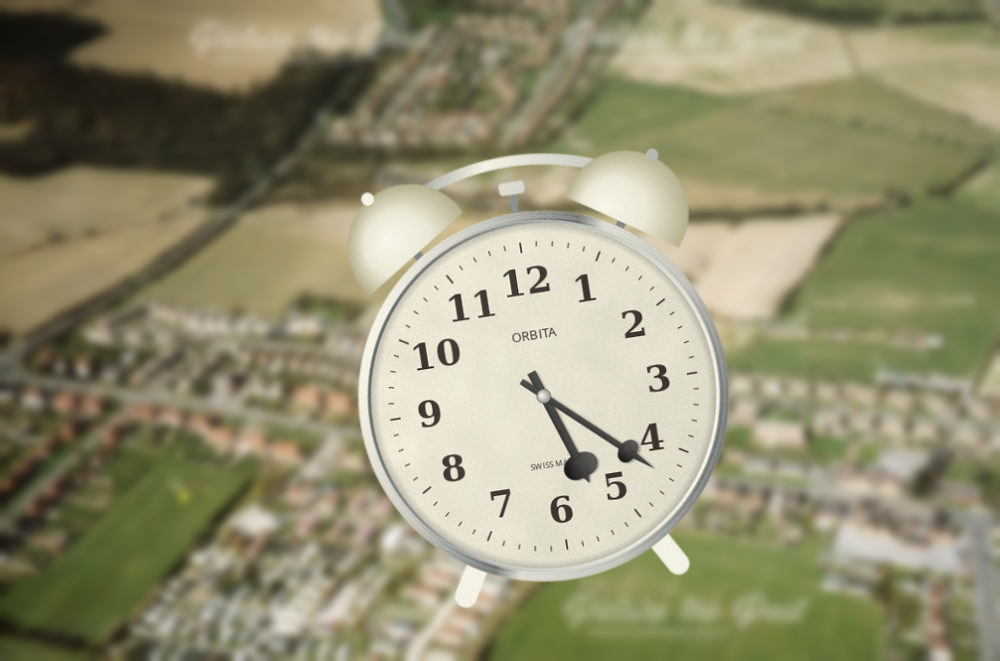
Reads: 5:22
